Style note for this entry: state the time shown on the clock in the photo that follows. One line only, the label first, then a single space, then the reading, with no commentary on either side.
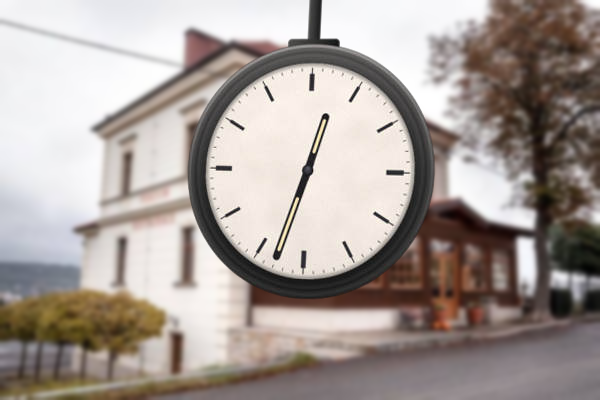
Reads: 12:33
